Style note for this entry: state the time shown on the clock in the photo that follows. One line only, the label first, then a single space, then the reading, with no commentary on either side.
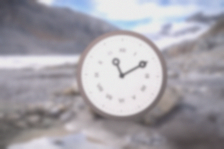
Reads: 11:10
